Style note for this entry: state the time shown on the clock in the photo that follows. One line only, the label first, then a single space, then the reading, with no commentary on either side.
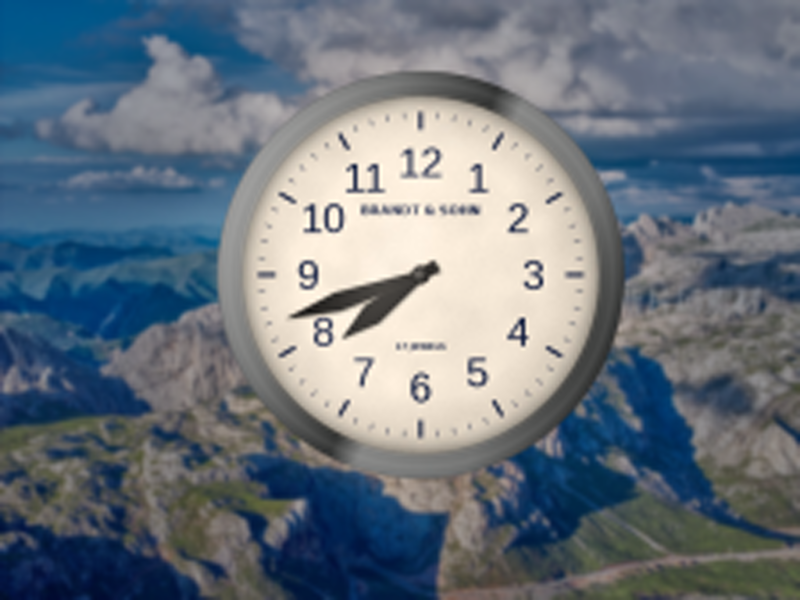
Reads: 7:42
